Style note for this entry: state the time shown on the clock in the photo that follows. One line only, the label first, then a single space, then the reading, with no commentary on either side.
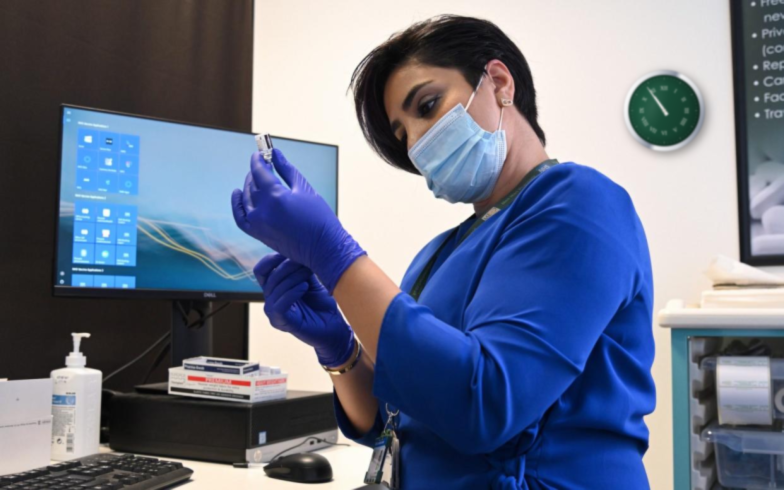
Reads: 10:54
